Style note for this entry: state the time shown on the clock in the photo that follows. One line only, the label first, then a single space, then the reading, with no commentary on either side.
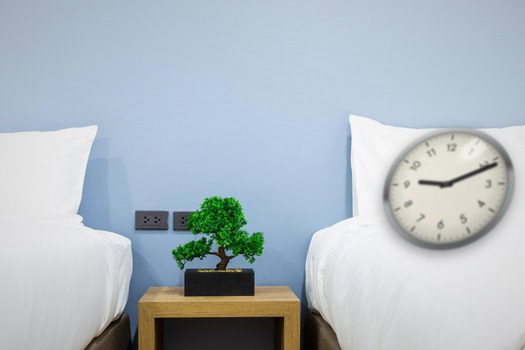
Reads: 9:11
